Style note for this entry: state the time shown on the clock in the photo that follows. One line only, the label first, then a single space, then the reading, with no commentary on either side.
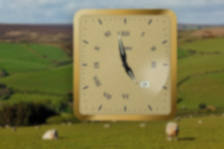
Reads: 4:58
